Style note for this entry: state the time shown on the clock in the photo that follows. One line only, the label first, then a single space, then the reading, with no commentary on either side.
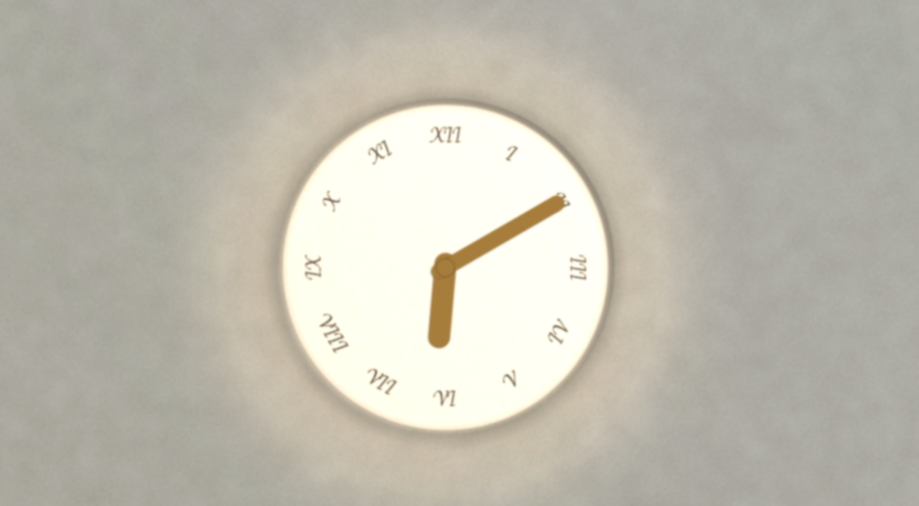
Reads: 6:10
